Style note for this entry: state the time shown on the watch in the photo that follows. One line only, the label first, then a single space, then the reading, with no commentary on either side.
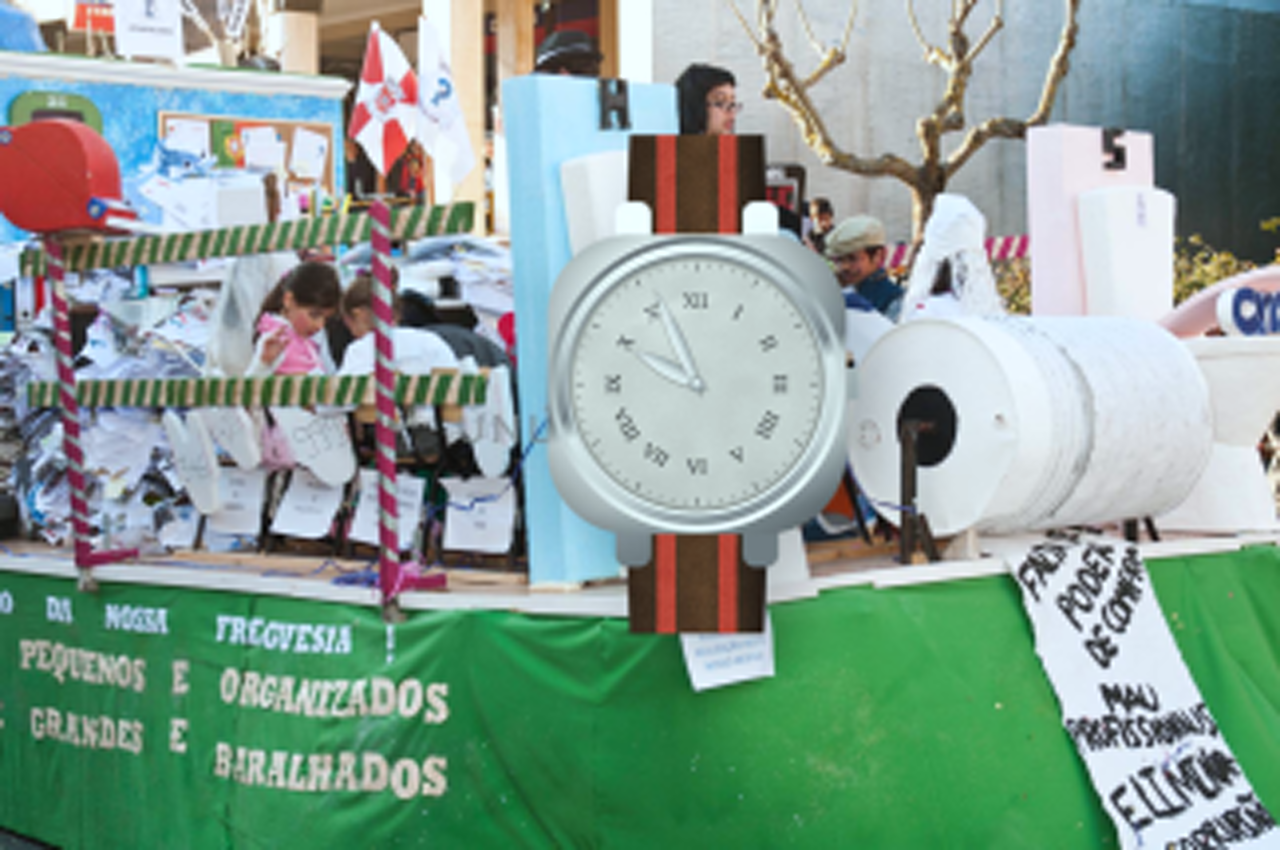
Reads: 9:56
